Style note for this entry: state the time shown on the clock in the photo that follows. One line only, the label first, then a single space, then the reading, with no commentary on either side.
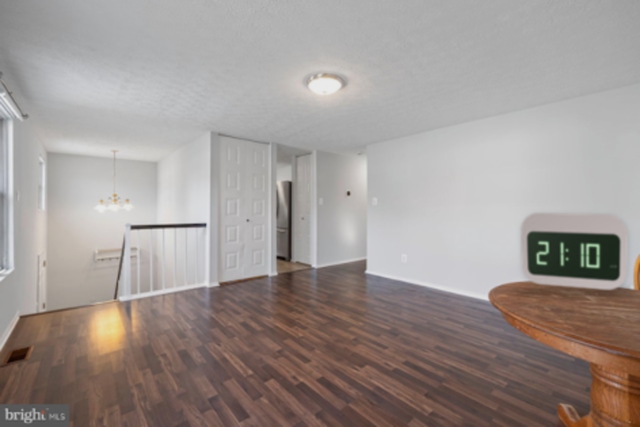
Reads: 21:10
